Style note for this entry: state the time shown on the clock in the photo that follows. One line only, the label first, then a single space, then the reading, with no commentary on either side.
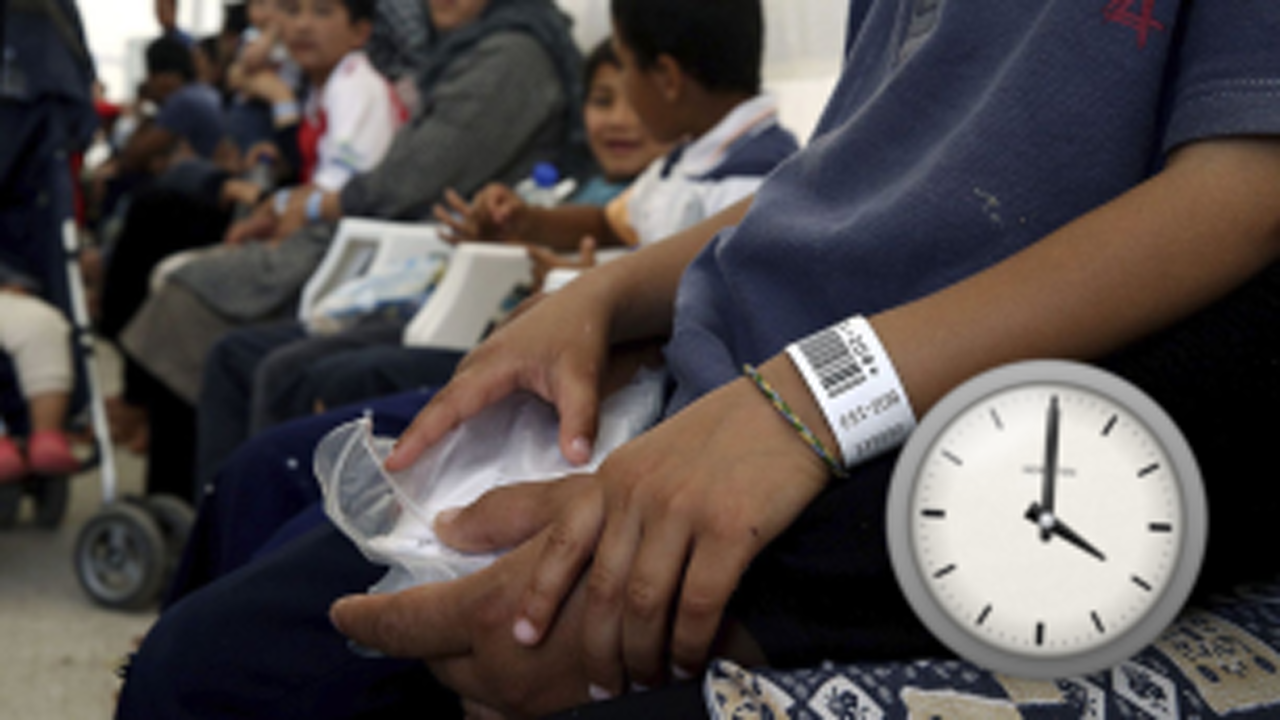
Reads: 4:00
